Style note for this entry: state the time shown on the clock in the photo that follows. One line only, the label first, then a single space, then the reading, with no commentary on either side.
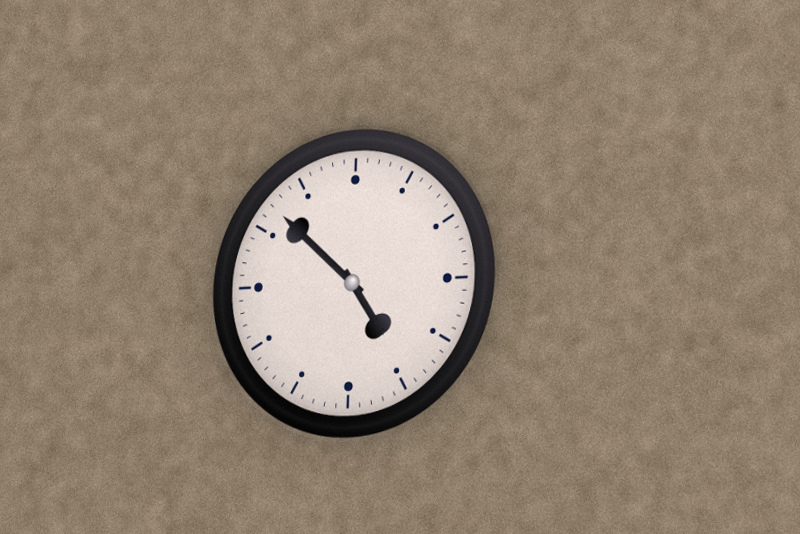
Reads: 4:52
